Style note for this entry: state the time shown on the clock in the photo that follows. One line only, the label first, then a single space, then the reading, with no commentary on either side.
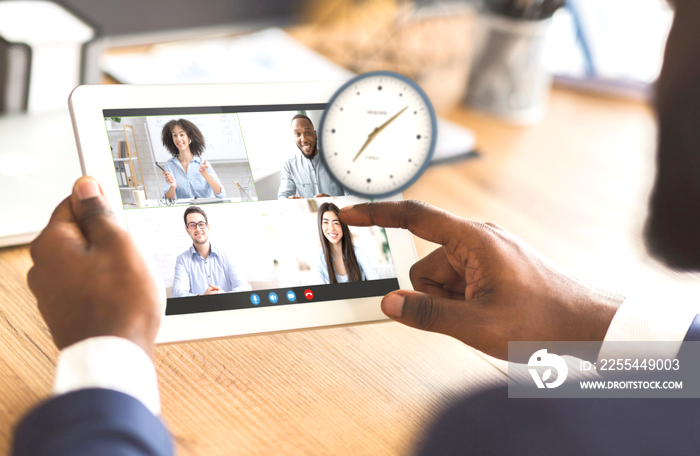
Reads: 7:08
